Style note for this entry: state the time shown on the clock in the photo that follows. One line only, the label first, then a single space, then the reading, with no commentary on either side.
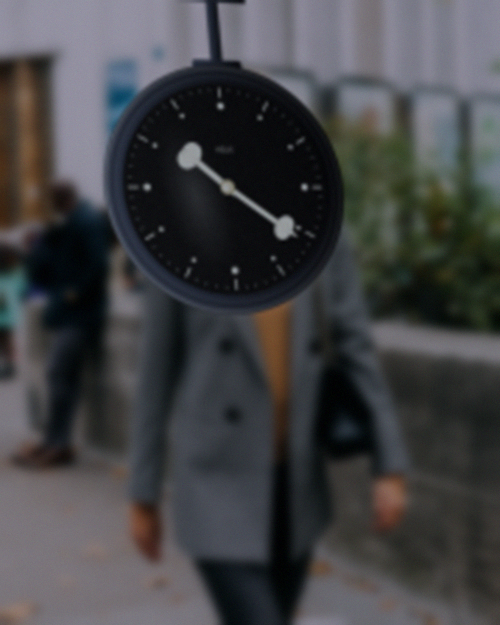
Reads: 10:21
